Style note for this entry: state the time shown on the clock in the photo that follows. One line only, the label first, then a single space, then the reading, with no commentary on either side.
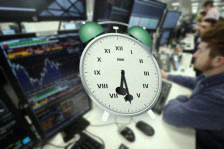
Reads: 6:29
